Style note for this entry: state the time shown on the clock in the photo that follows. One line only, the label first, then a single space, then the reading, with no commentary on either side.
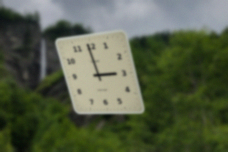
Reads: 2:59
